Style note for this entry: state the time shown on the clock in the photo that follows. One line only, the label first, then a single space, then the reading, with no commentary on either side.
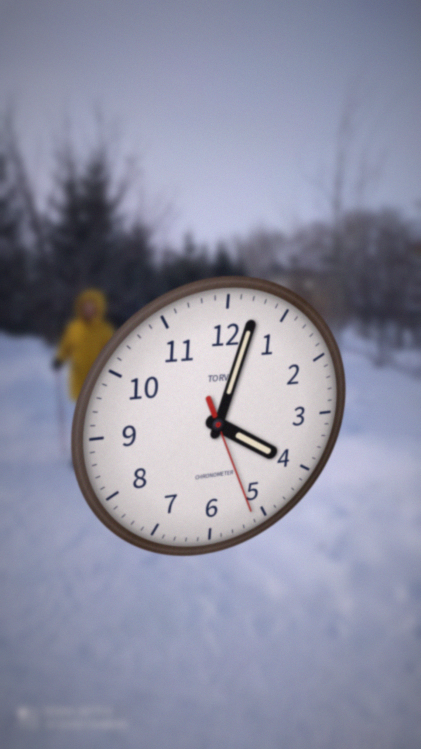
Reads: 4:02:26
